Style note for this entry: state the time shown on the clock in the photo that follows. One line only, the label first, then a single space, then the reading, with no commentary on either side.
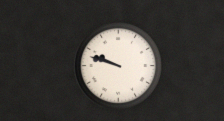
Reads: 9:48
